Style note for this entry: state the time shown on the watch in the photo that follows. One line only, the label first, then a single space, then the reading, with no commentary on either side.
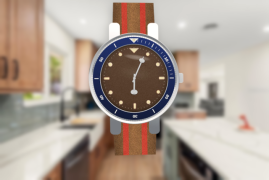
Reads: 6:04
